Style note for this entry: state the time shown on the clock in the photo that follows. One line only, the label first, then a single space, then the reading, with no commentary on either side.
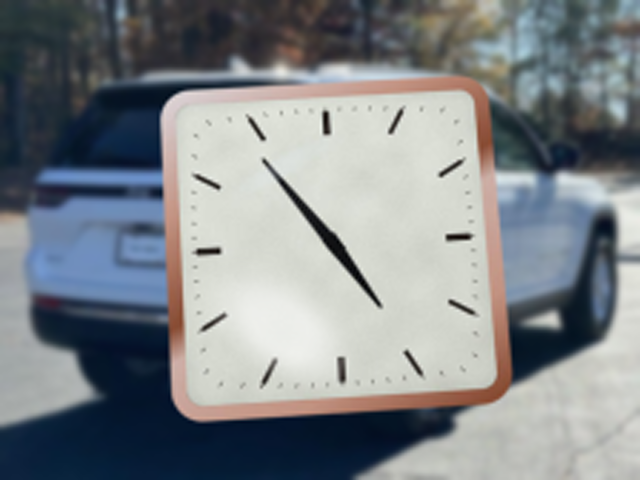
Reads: 4:54
